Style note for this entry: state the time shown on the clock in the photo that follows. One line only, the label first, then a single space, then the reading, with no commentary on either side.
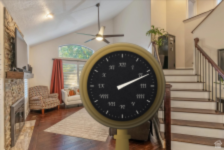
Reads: 2:11
